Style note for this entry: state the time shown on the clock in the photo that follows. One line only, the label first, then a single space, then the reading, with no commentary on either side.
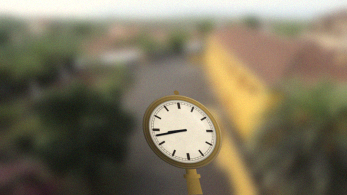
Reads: 8:43
